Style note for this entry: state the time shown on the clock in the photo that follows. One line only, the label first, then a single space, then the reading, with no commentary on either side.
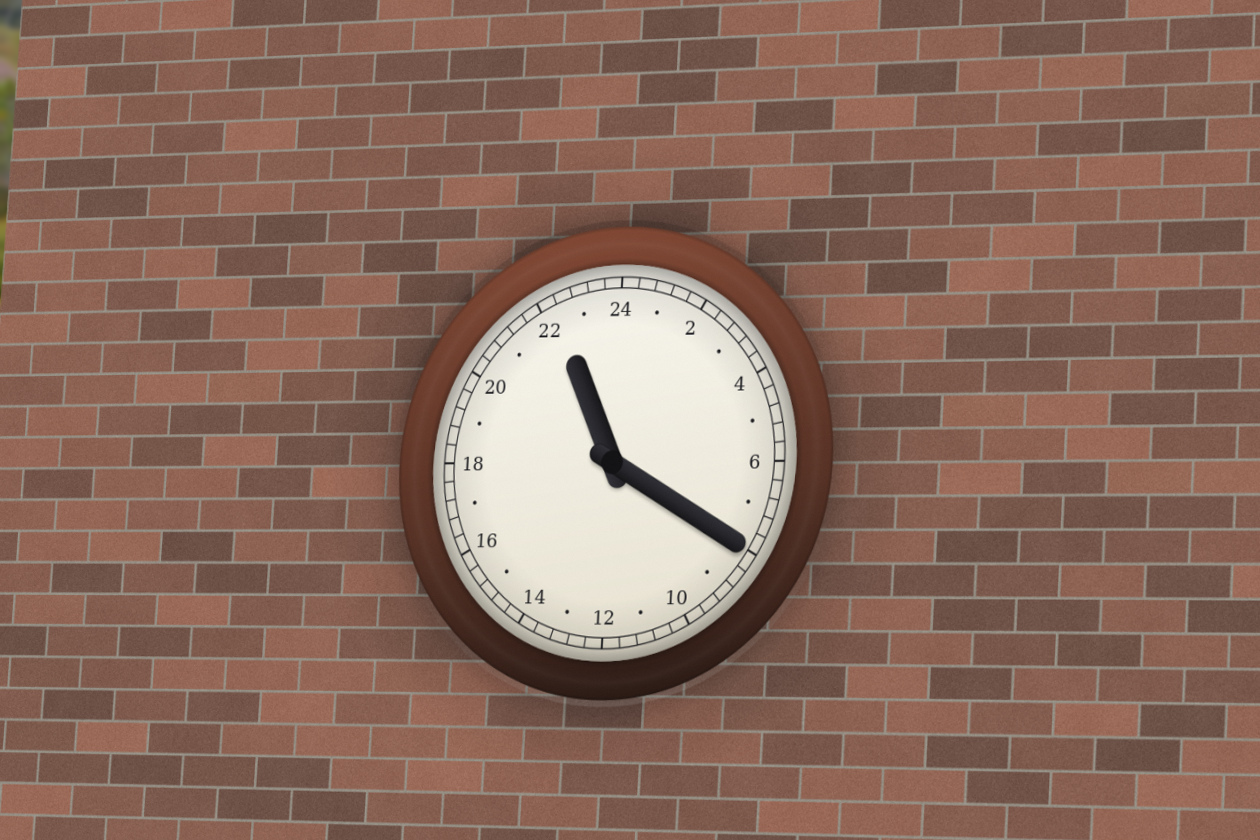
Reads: 22:20
